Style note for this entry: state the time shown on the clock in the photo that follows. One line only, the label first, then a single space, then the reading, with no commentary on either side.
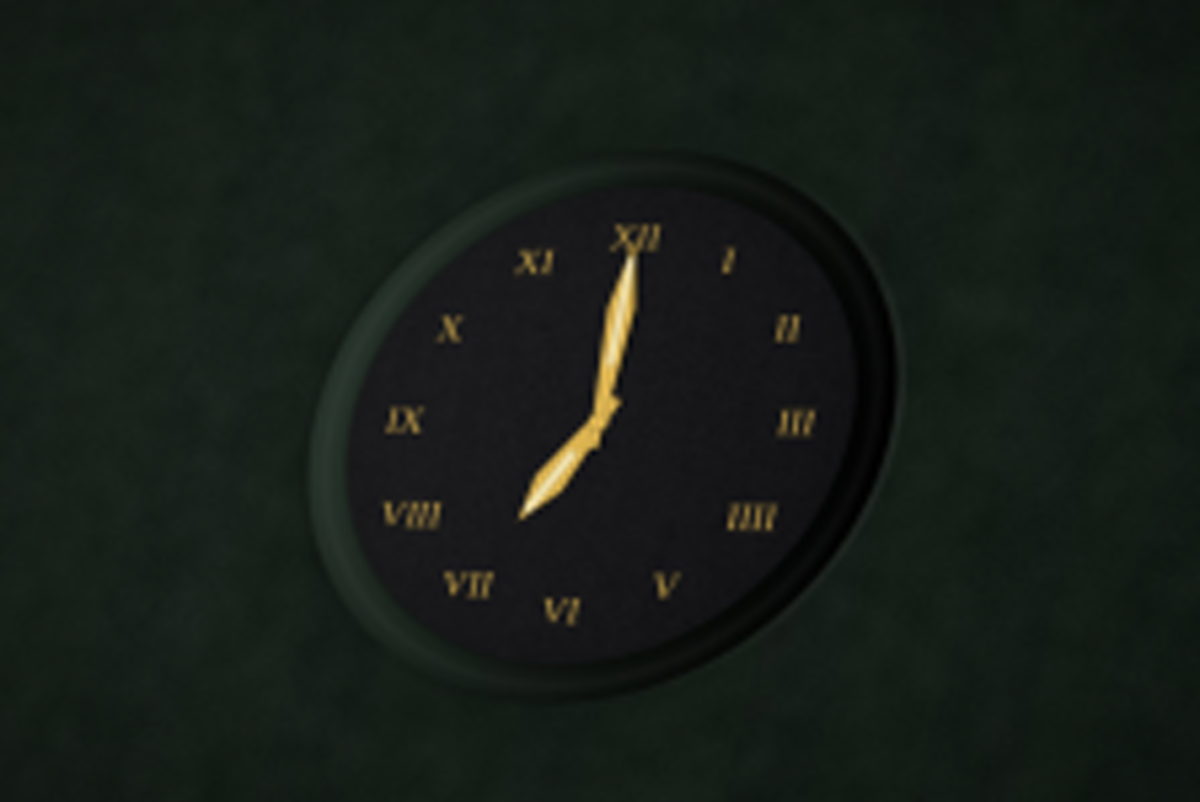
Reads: 7:00
